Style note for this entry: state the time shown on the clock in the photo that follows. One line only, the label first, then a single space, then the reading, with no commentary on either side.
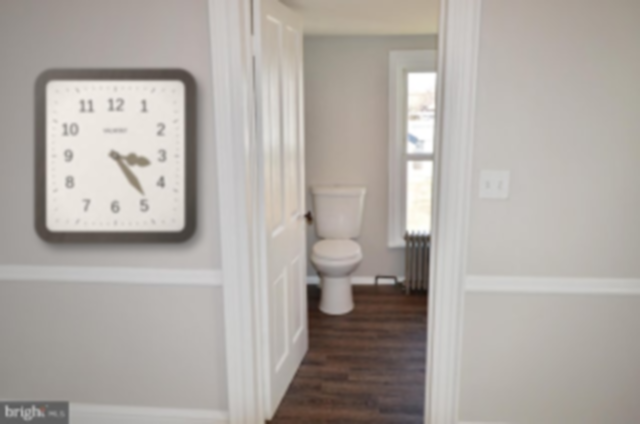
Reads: 3:24
